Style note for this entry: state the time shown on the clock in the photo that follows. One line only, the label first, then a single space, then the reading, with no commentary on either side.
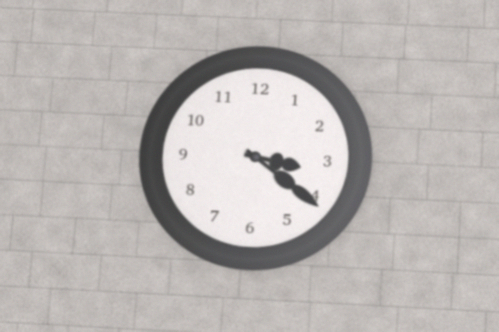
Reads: 3:21
